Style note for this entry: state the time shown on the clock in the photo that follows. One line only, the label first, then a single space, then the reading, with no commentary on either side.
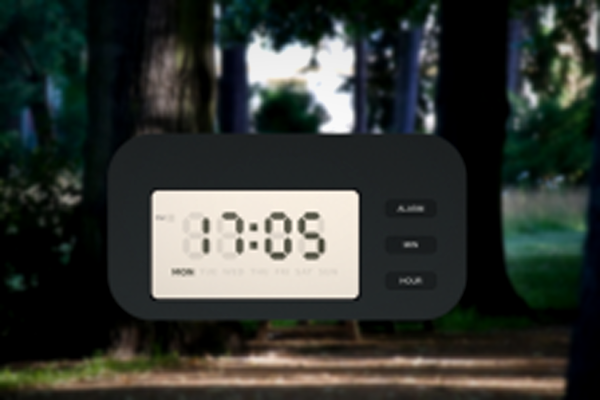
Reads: 17:05
